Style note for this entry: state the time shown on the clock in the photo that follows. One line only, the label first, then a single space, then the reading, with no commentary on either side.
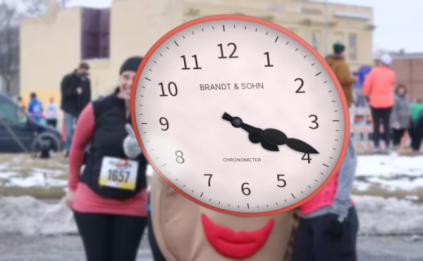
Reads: 4:19
